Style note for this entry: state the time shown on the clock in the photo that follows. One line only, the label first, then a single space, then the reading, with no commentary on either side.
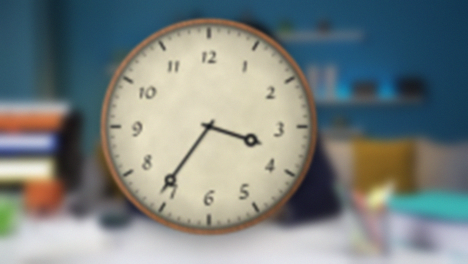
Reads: 3:36
